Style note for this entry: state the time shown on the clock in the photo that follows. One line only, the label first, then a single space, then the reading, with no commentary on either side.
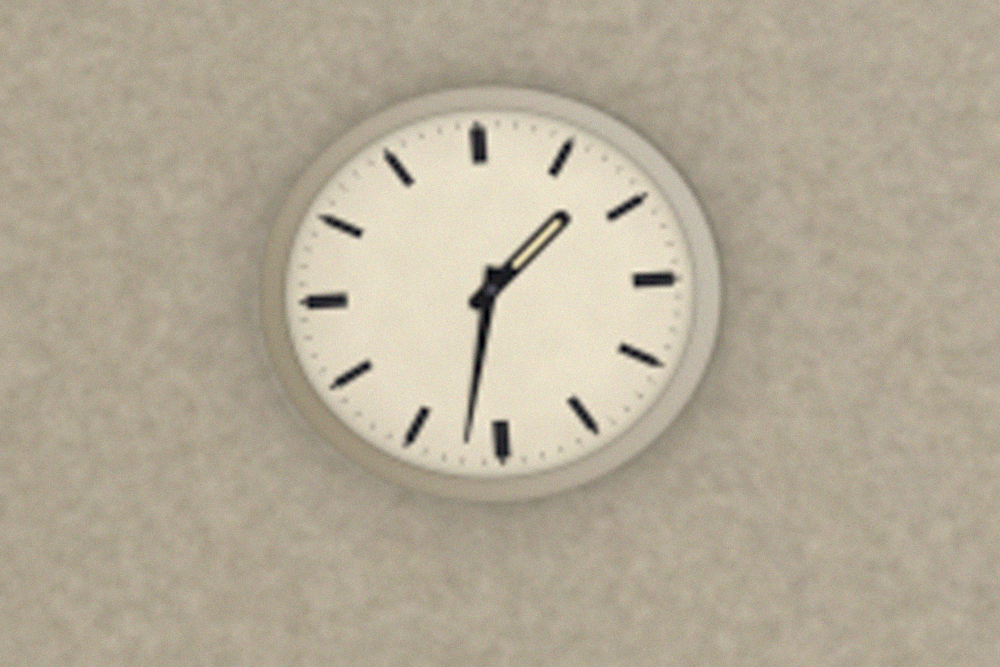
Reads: 1:32
